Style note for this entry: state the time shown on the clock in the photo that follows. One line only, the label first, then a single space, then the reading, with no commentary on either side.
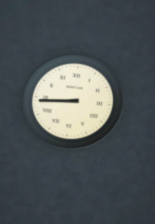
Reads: 8:44
